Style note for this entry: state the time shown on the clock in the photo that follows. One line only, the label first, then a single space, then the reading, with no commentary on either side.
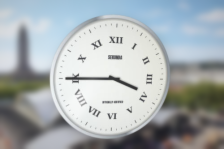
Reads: 3:45
